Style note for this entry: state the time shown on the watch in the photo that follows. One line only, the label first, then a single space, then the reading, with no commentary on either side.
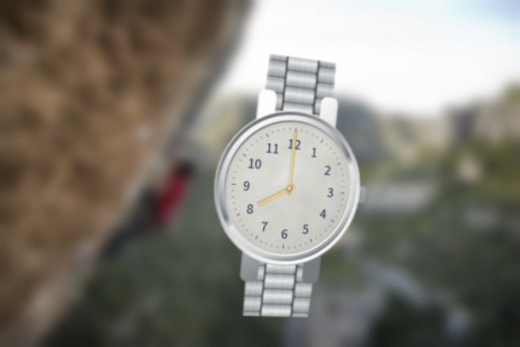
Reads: 8:00
